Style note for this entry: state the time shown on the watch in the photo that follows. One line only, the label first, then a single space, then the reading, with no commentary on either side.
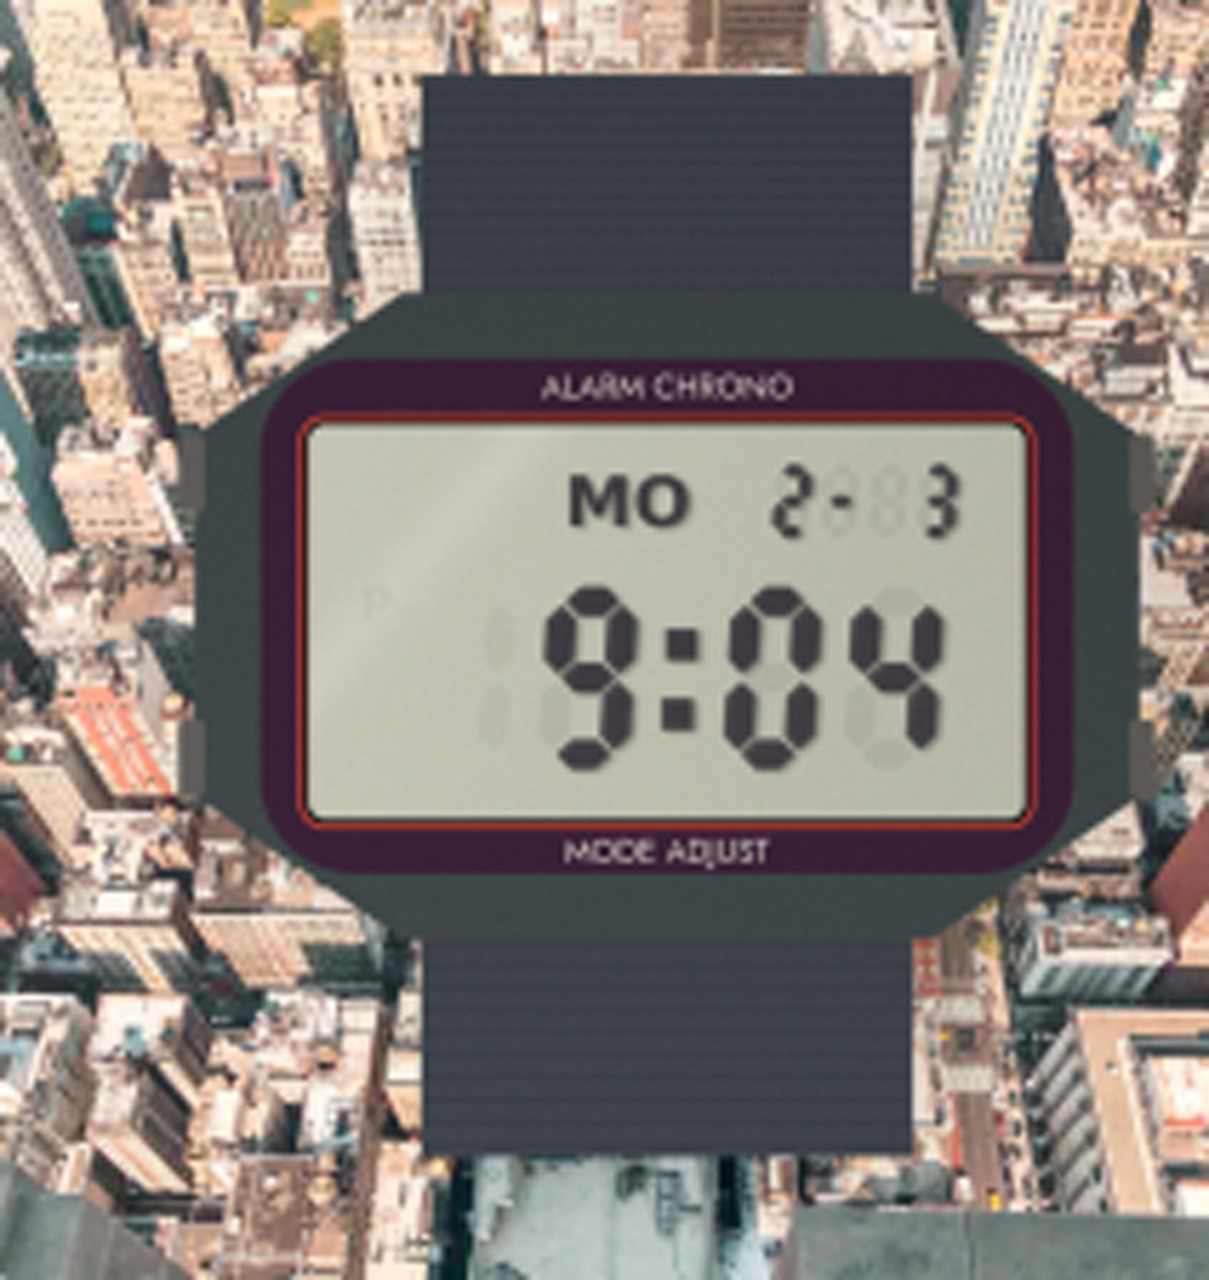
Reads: 9:04
